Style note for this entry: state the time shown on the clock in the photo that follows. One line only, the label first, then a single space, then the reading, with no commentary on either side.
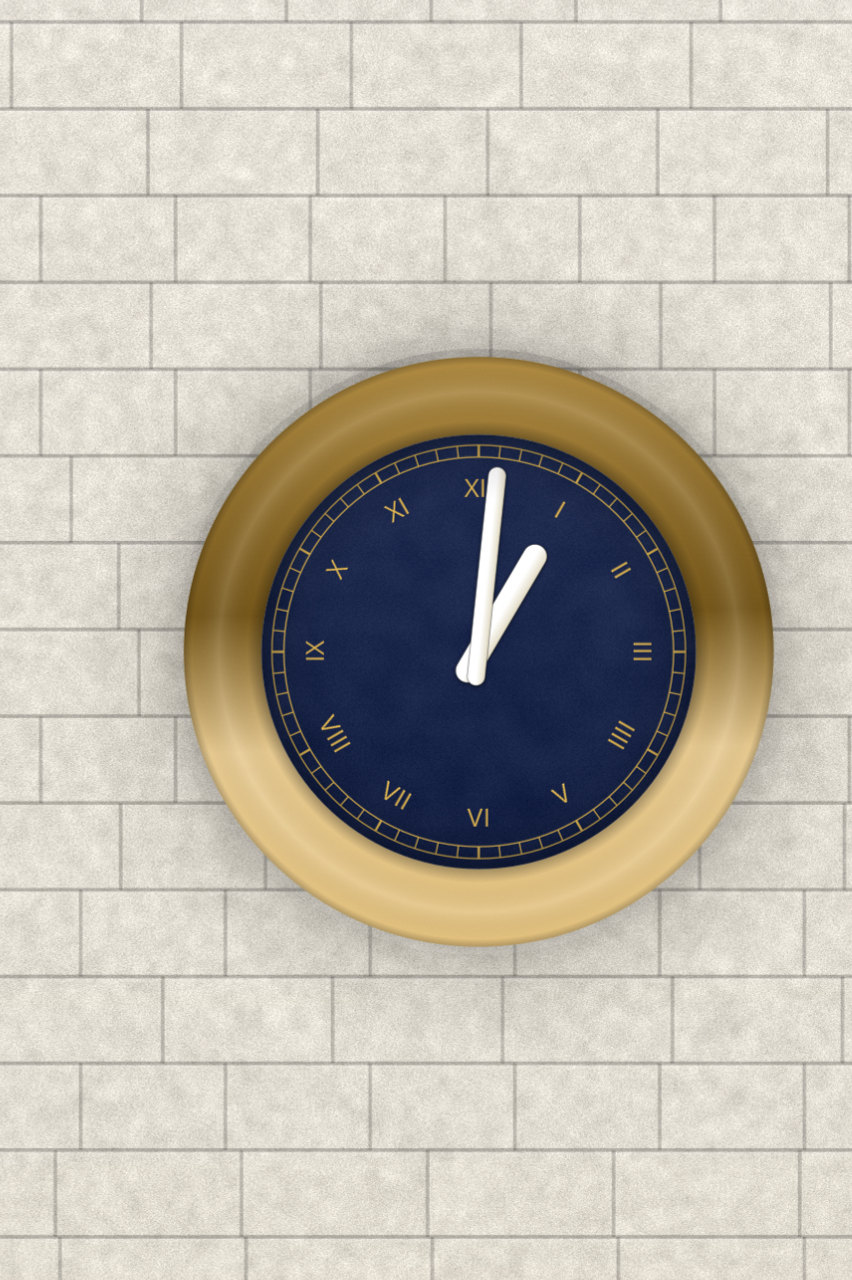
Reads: 1:01
